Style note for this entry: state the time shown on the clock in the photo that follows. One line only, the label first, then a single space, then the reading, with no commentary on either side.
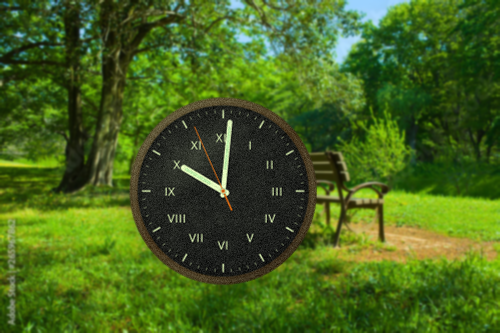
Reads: 10:00:56
